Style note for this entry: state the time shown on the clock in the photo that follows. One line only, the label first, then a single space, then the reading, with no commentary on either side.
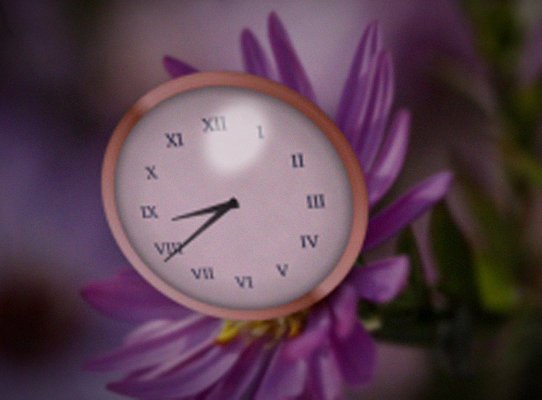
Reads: 8:39
